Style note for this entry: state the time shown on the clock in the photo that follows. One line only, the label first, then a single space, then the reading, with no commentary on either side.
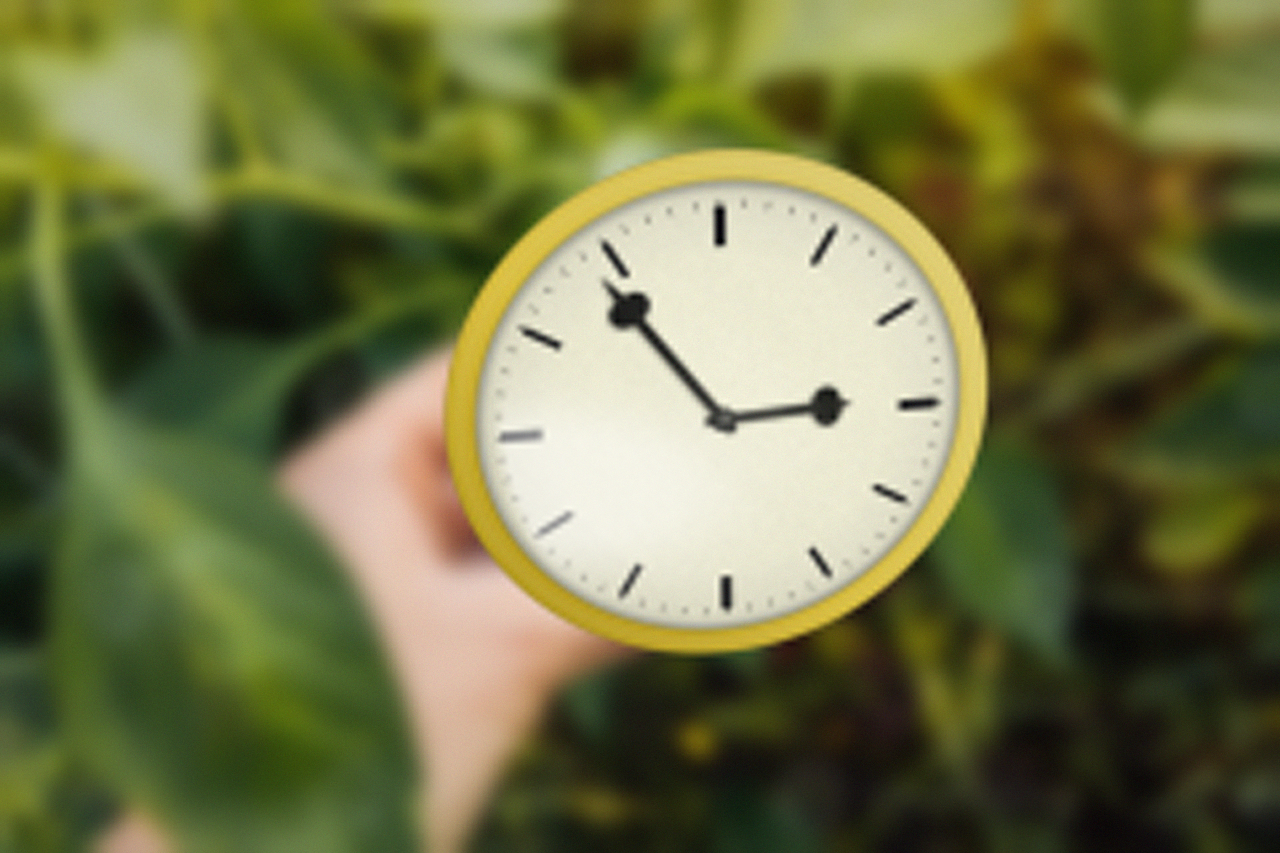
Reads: 2:54
